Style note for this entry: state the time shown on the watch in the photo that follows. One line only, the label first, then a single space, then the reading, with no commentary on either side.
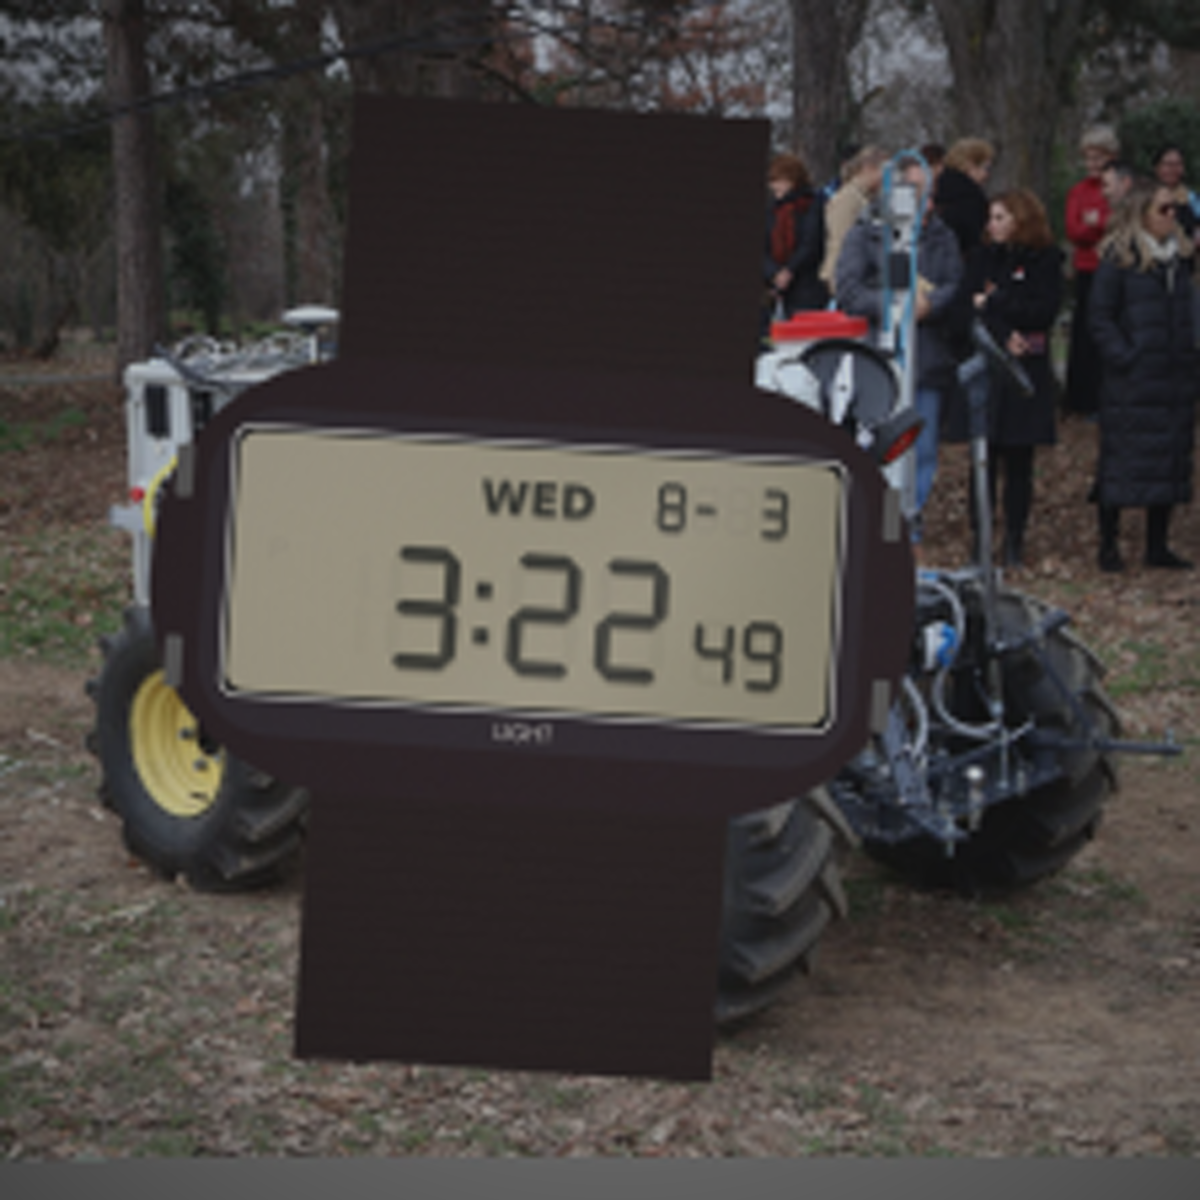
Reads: 3:22:49
